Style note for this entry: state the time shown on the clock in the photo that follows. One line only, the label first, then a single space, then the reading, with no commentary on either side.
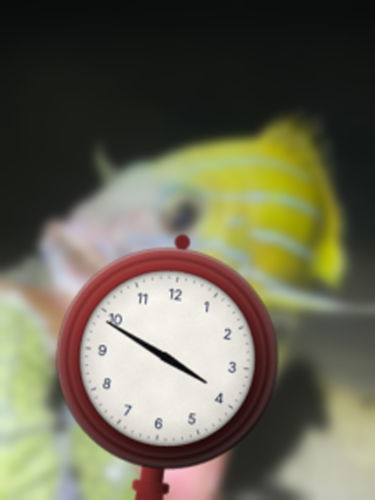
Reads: 3:49
